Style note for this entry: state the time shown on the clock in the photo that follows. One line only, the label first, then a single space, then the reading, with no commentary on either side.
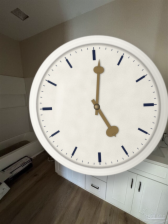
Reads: 5:01
